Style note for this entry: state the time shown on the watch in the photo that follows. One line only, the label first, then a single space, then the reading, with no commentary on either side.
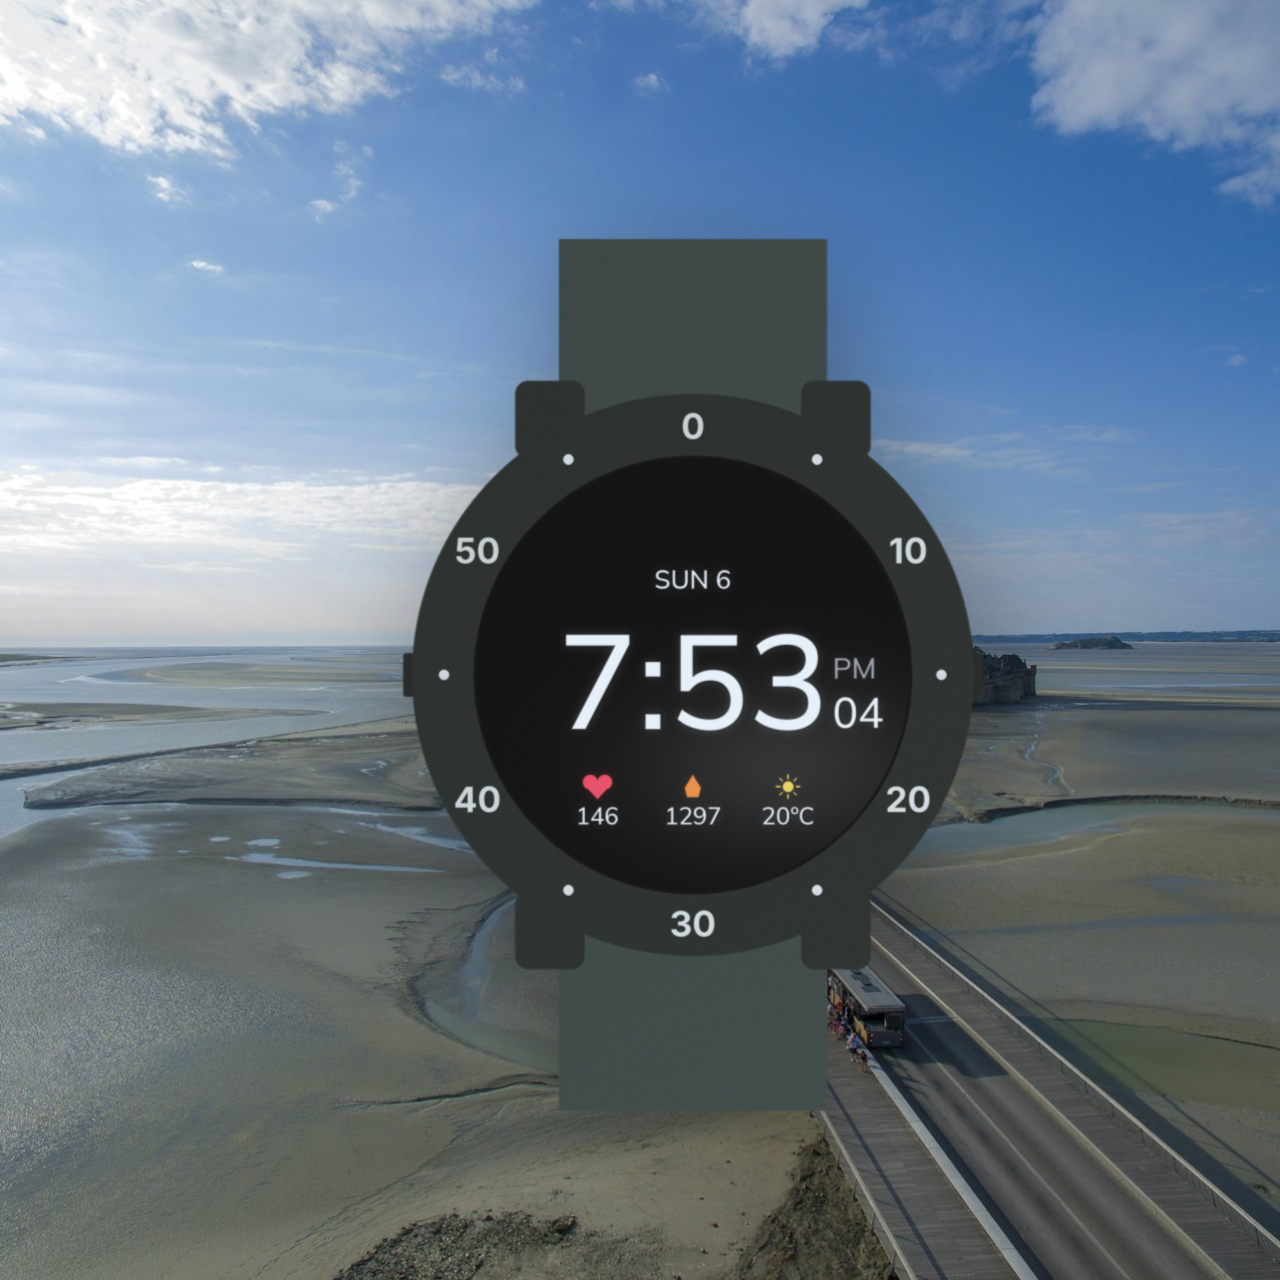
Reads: 7:53:04
